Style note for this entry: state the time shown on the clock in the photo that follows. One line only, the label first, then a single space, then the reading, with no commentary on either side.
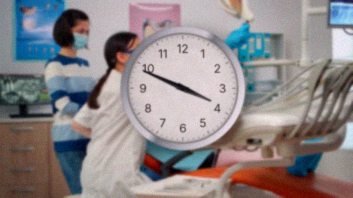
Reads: 3:49
